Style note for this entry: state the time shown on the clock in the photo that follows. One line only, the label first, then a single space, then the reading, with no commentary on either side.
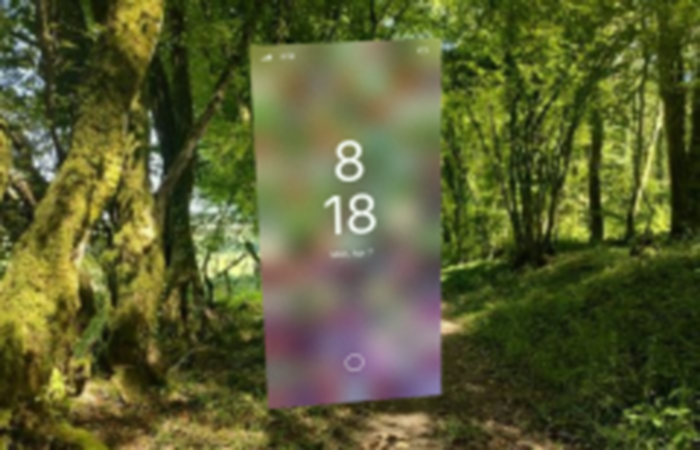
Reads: 8:18
